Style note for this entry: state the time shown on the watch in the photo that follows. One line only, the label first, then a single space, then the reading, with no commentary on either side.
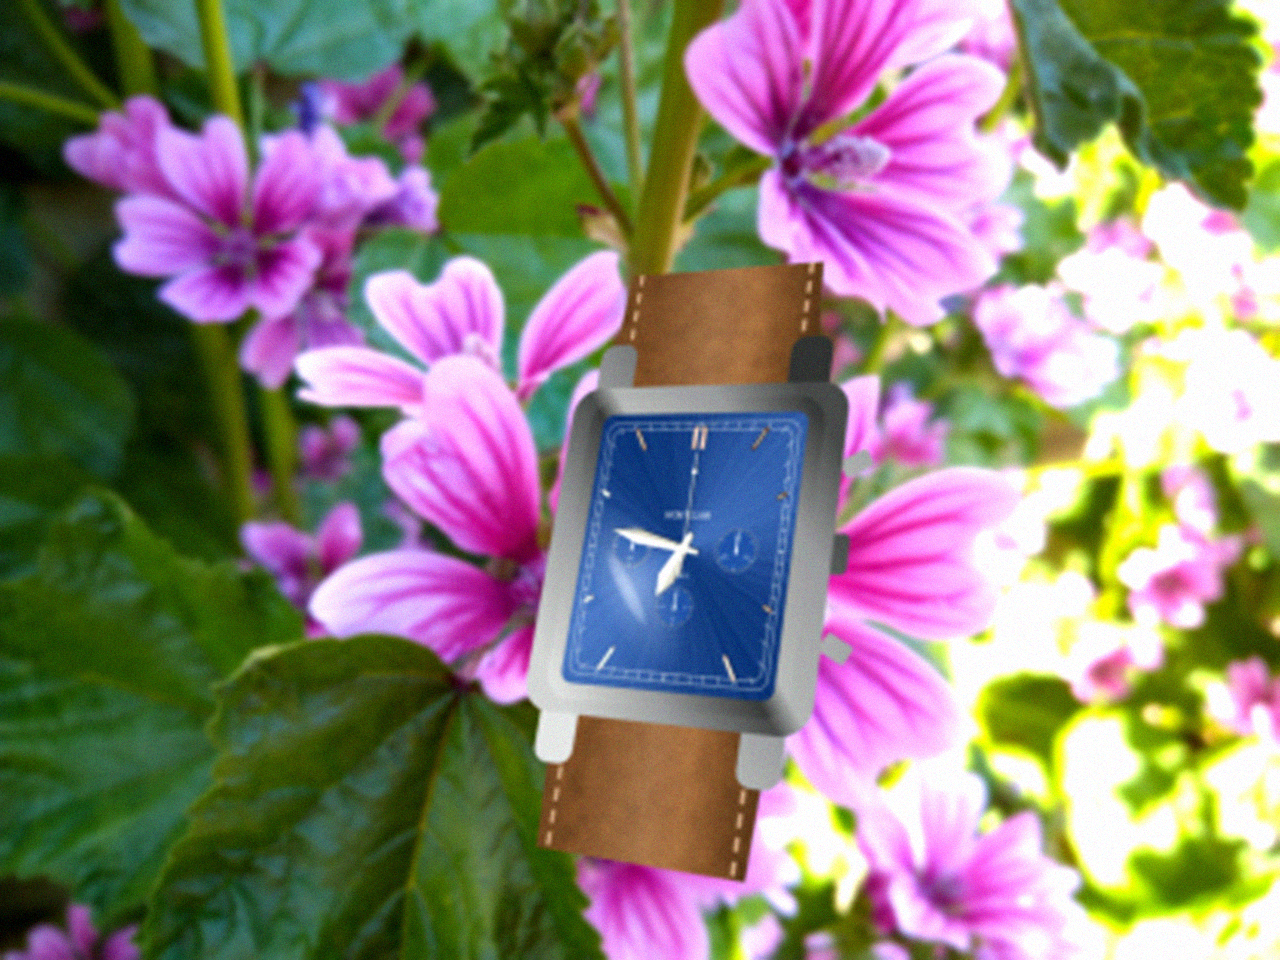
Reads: 6:47
